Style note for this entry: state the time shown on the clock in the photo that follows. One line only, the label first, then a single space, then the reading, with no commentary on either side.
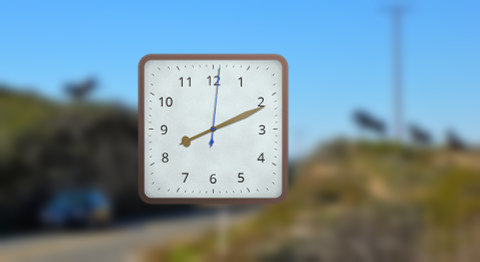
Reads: 8:11:01
